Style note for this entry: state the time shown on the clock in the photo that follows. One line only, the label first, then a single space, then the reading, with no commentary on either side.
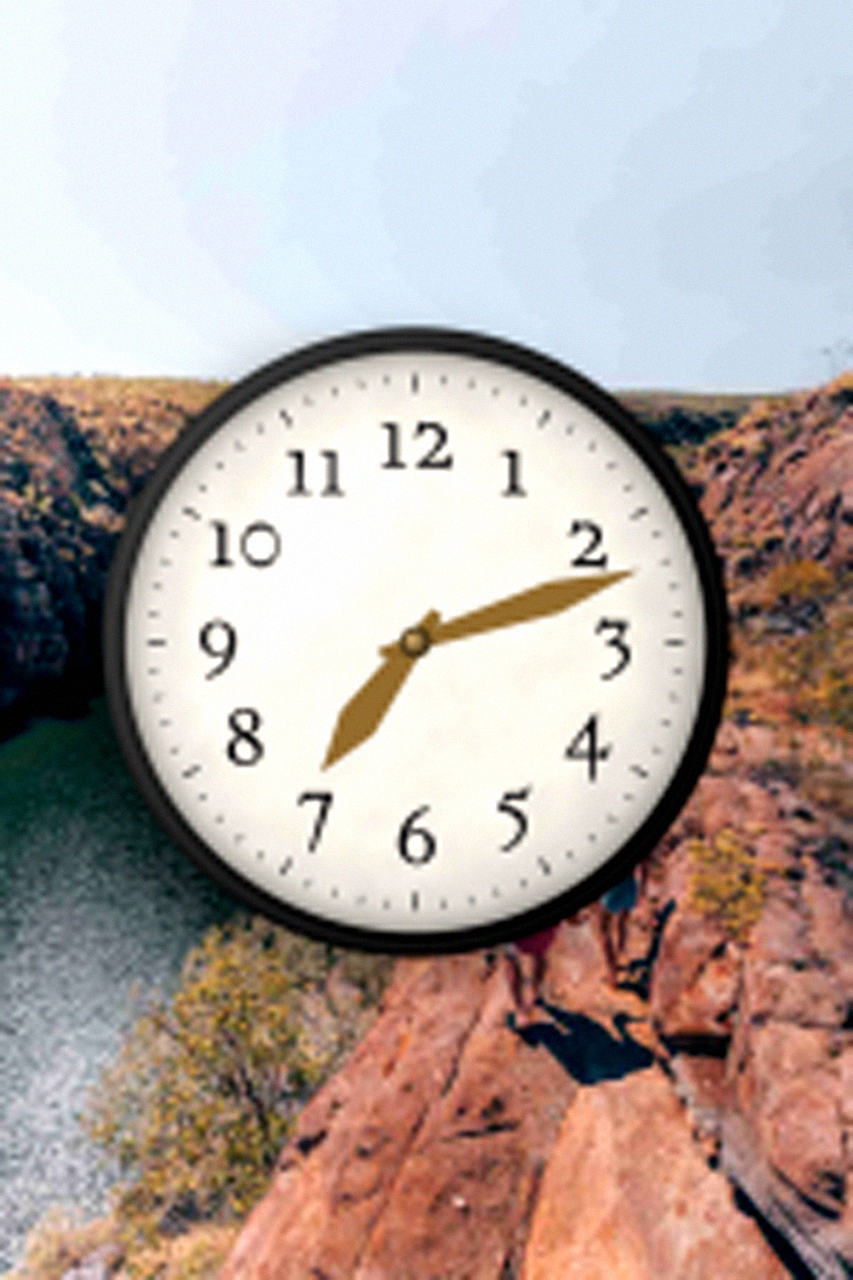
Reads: 7:12
